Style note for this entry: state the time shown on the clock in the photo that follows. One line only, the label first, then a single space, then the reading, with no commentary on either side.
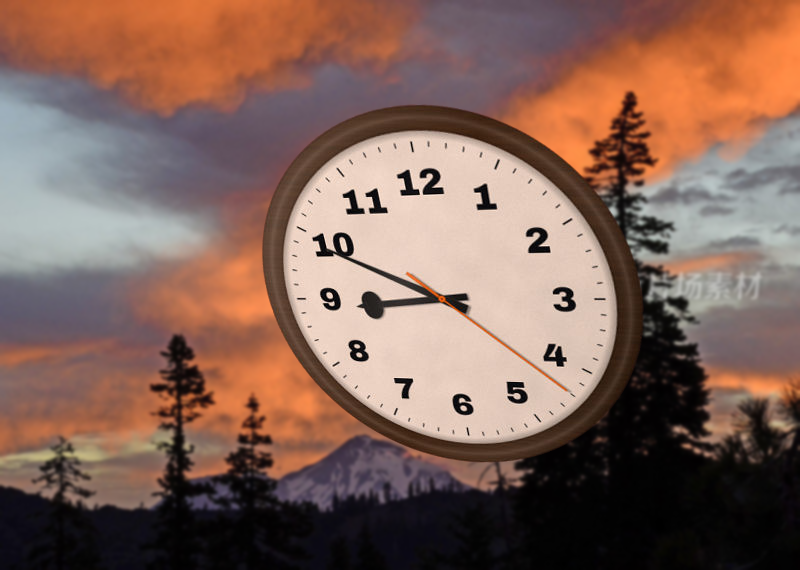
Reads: 8:49:22
